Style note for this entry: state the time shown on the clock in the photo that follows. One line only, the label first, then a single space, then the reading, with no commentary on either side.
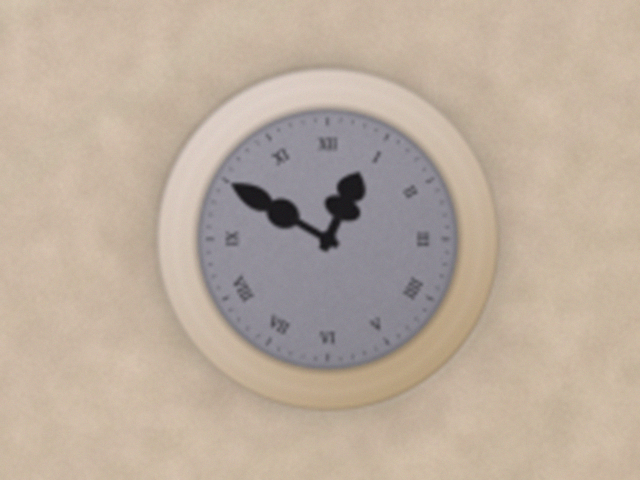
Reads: 12:50
